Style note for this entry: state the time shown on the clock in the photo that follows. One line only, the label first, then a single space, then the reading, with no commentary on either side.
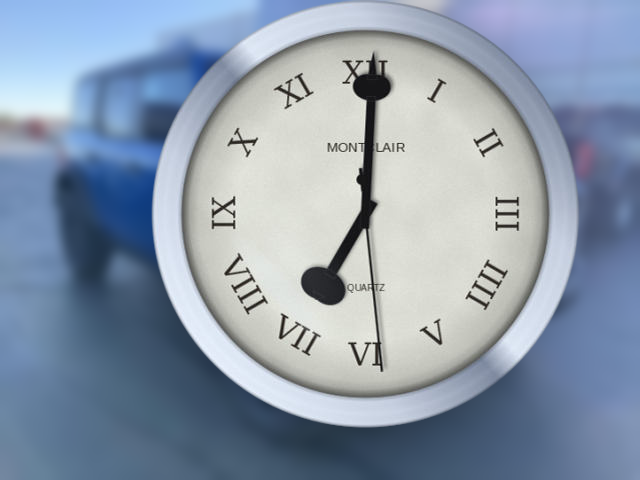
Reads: 7:00:29
